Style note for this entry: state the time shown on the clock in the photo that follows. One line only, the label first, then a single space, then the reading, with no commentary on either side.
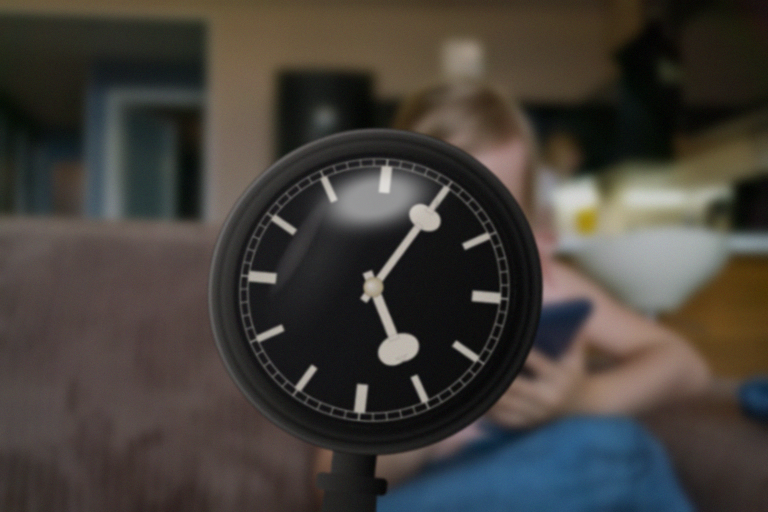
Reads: 5:05
